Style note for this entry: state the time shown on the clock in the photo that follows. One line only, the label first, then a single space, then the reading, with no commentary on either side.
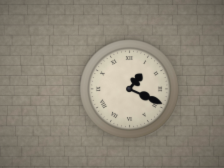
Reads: 1:19
